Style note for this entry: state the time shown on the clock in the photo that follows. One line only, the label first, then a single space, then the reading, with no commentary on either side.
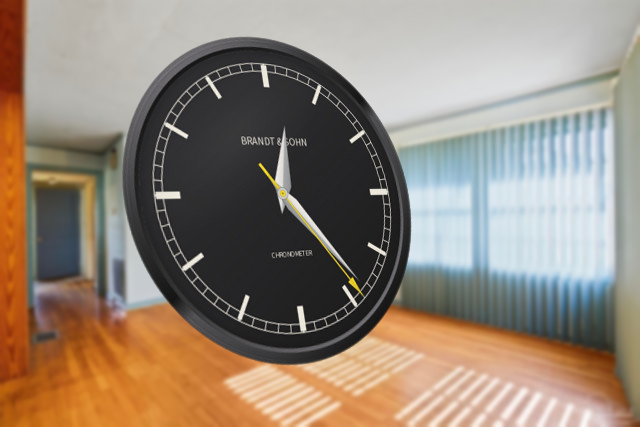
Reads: 12:23:24
